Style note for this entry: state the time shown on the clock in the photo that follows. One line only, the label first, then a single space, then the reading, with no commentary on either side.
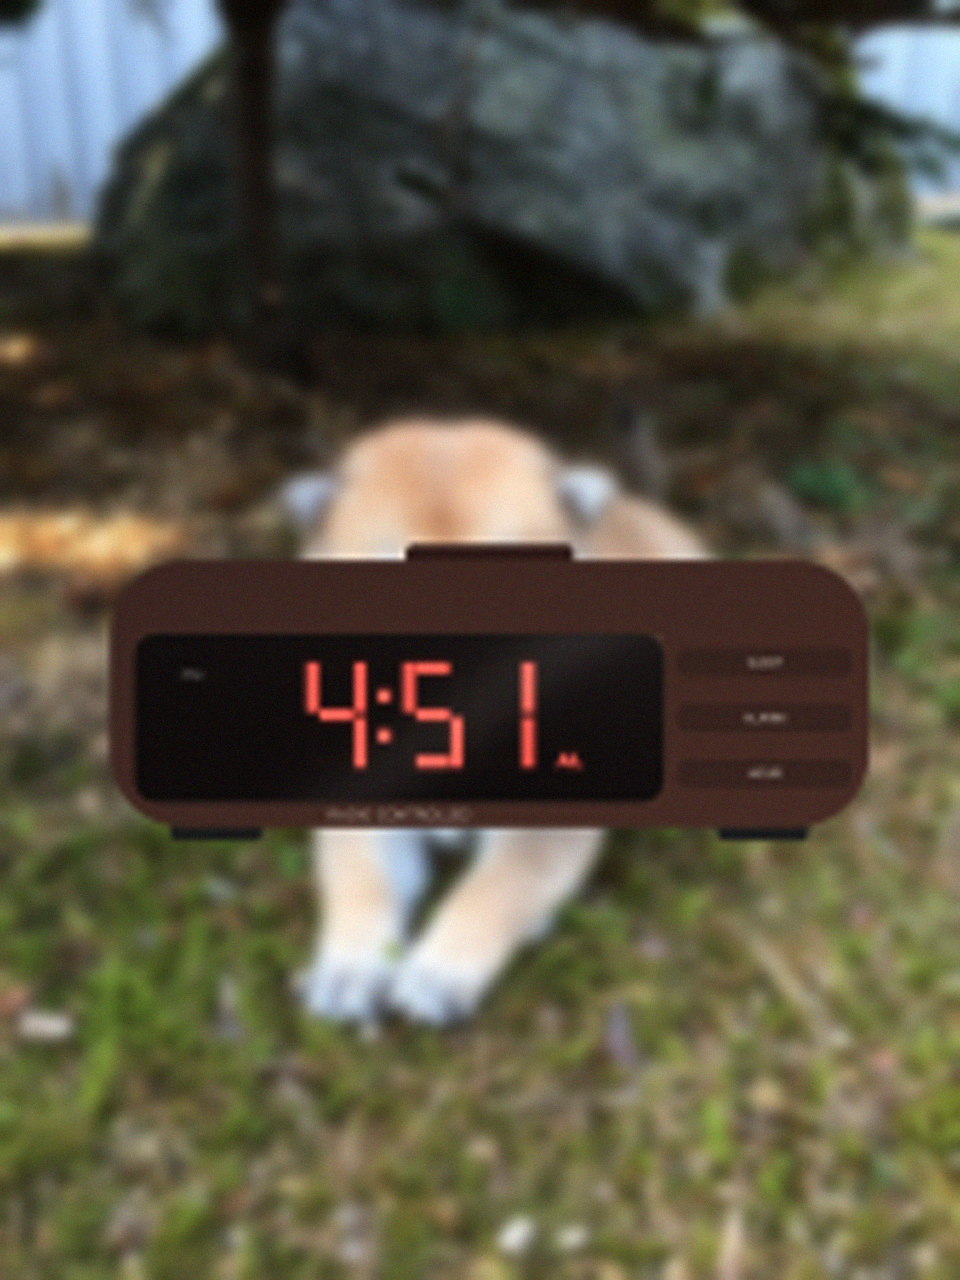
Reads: 4:51
